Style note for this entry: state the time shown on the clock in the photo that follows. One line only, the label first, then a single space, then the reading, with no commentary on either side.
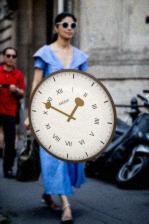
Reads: 1:53
